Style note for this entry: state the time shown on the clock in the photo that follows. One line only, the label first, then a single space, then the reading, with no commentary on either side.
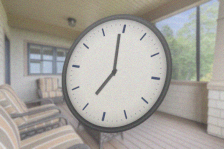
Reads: 6:59
